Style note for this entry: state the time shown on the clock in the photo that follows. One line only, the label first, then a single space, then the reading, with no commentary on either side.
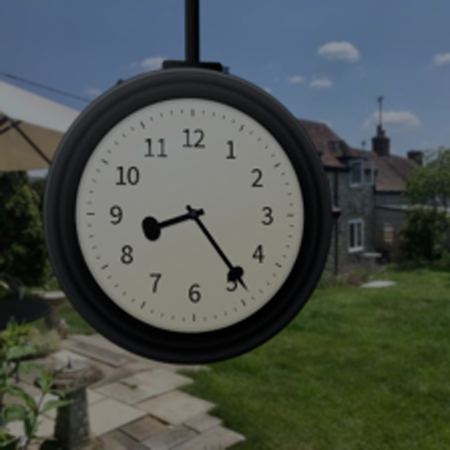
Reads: 8:24
